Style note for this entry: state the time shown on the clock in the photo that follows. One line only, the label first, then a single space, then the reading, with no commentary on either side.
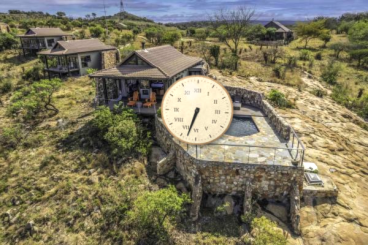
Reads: 6:33
